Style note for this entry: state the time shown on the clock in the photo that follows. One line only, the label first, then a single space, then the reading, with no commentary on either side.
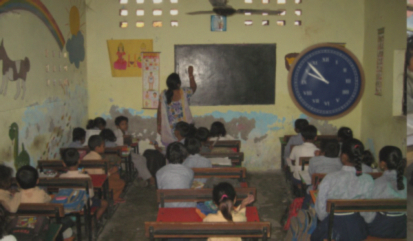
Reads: 9:53
